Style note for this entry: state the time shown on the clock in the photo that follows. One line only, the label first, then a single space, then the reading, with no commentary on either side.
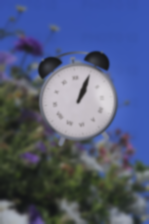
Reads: 1:05
